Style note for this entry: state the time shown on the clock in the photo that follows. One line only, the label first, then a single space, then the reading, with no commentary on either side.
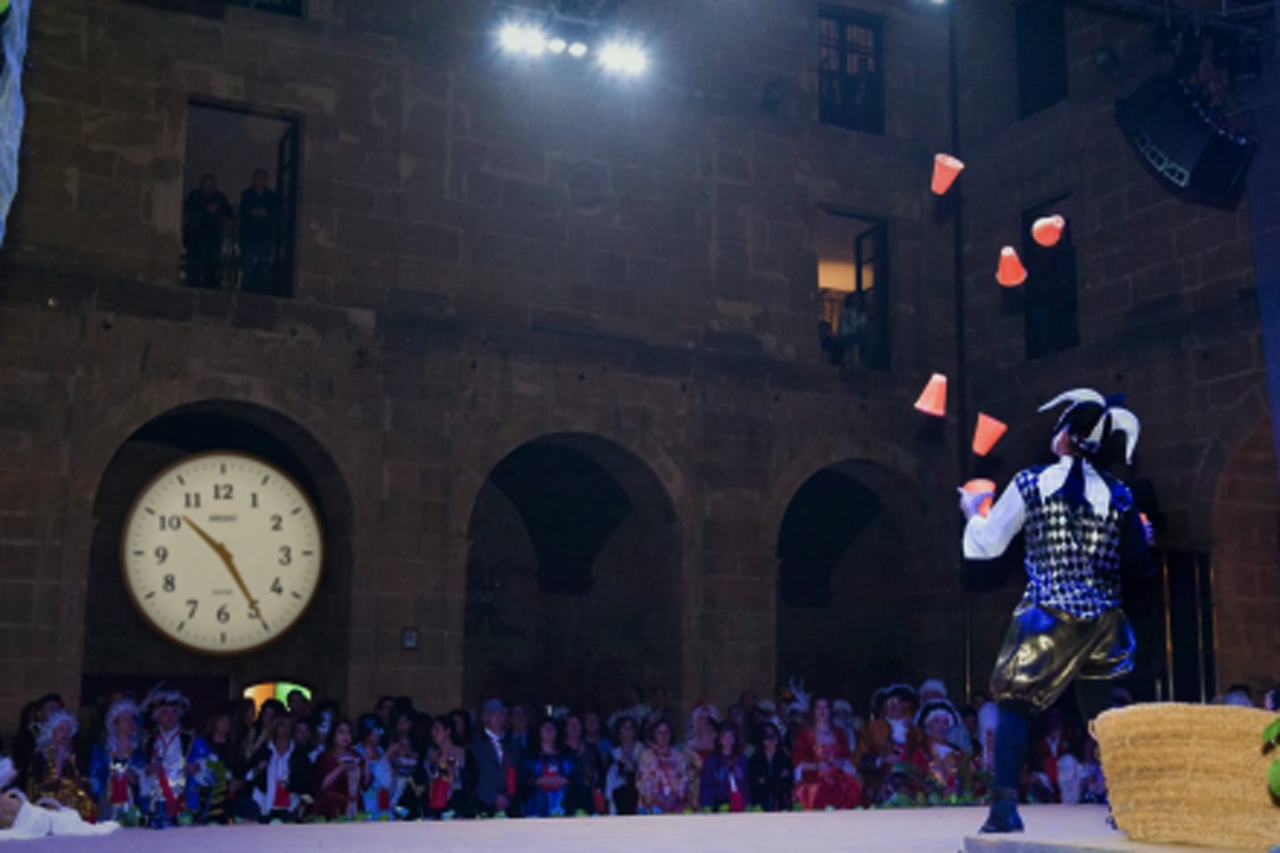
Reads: 10:25
